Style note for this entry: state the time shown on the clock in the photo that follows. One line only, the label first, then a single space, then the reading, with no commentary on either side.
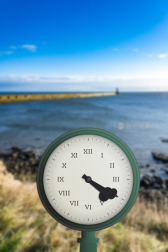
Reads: 4:20
